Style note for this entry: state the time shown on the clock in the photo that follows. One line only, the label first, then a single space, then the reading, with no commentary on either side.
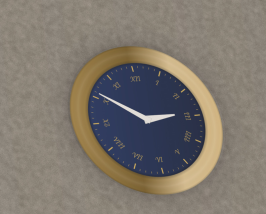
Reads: 2:51
